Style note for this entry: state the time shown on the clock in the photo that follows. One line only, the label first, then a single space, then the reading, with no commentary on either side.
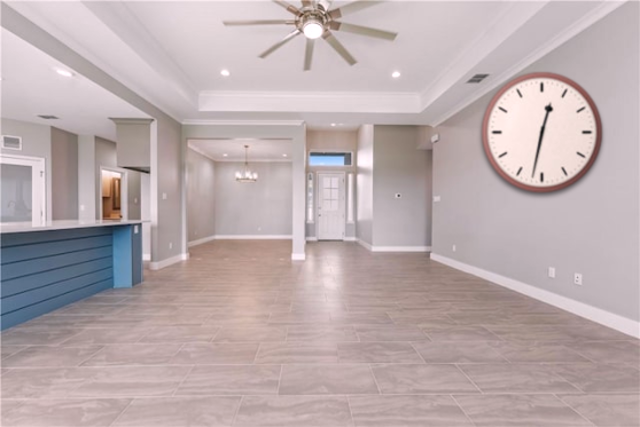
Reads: 12:32
